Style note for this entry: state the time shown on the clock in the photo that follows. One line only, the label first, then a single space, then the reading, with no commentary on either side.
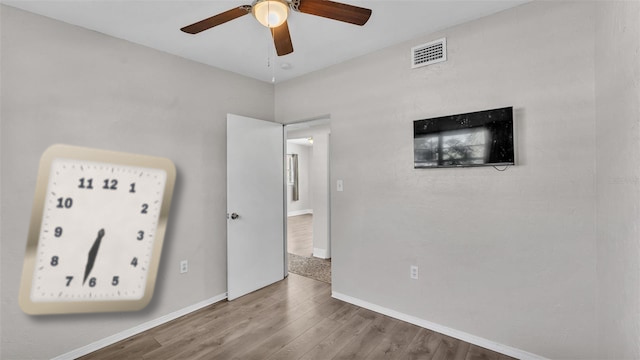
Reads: 6:32
